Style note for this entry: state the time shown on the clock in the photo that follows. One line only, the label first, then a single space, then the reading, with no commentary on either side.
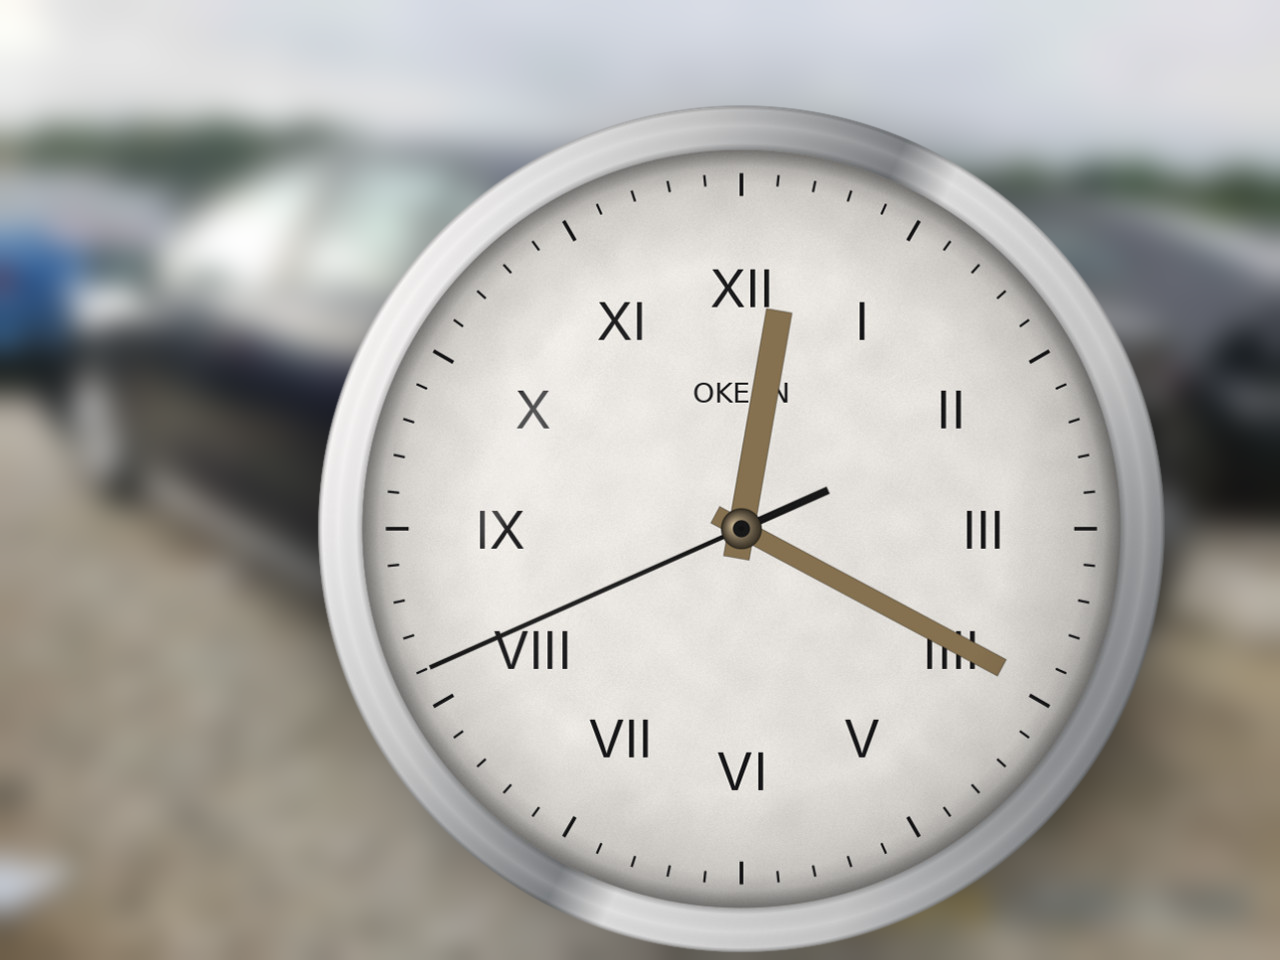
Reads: 12:19:41
